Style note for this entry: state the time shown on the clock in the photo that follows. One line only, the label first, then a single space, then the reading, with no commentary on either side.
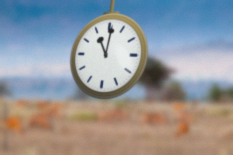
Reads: 11:01
